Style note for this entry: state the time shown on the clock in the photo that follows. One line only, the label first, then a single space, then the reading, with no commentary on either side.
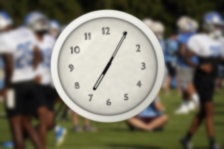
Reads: 7:05
